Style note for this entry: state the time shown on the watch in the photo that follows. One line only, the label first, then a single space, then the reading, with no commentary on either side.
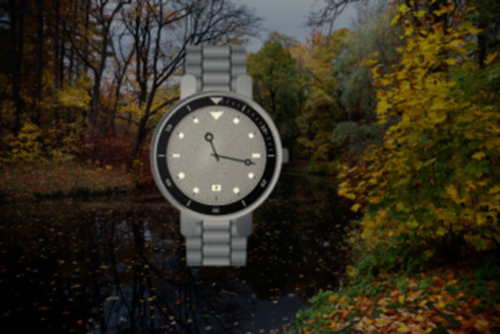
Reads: 11:17
